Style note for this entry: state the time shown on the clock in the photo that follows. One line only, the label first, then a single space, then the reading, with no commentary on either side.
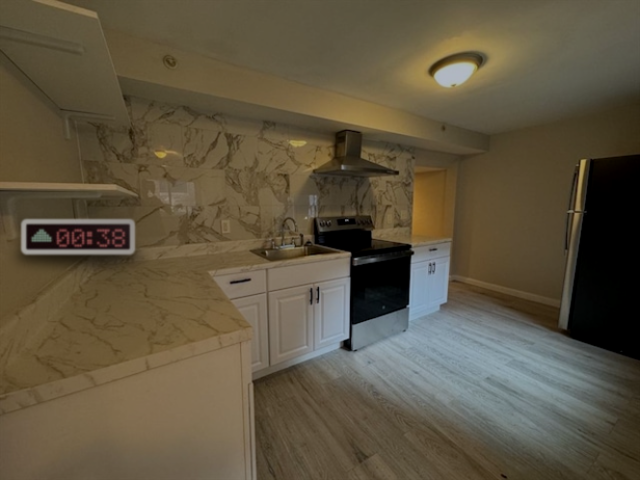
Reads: 0:38
